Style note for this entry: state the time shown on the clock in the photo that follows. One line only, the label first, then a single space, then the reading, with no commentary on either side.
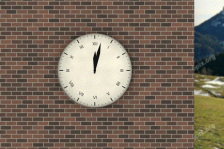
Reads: 12:02
